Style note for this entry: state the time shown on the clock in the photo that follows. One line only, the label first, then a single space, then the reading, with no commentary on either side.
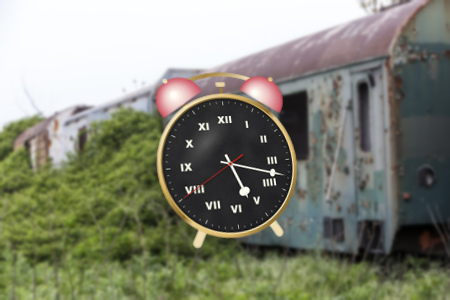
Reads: 5:17:40
